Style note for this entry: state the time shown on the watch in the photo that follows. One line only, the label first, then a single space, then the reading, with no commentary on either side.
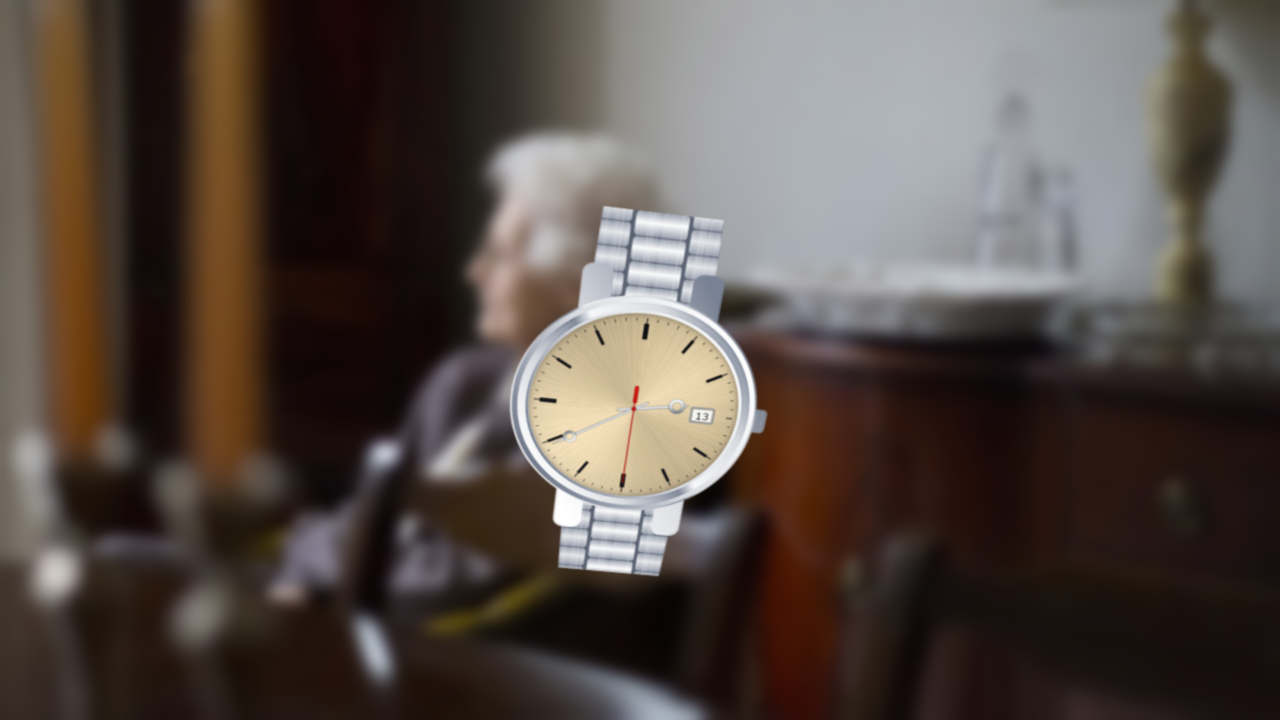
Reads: 2:39:30
